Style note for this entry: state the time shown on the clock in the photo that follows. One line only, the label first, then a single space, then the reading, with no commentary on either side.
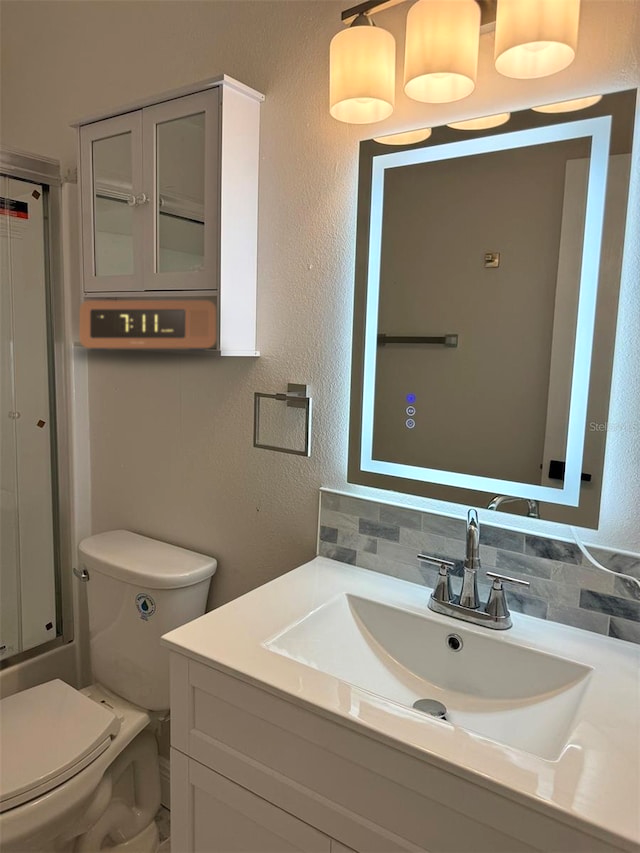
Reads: 7:11
